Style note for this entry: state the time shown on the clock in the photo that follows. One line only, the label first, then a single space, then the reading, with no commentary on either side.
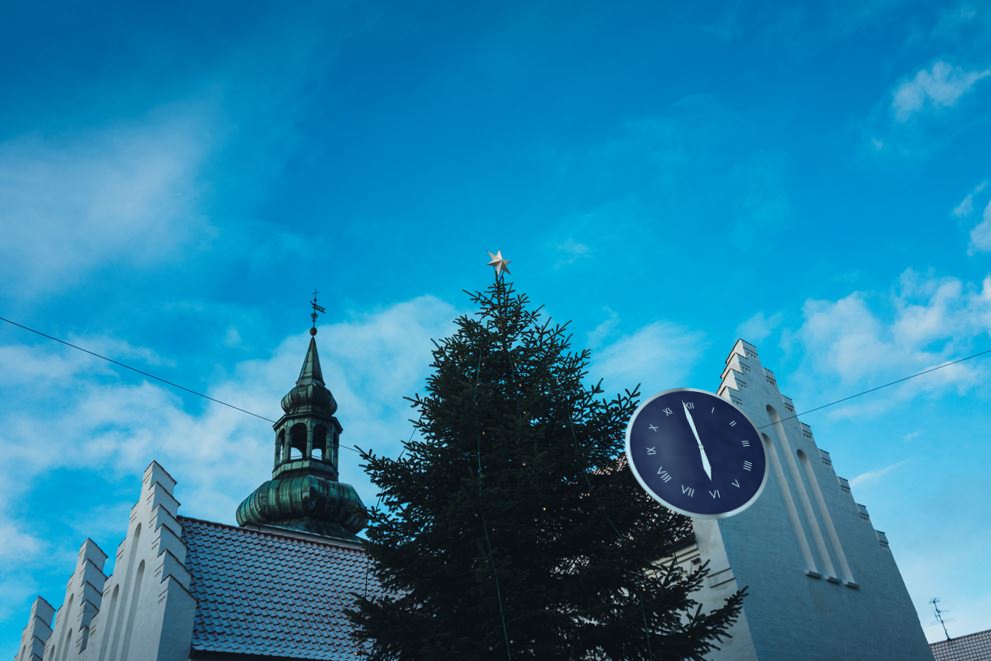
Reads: 5:59
